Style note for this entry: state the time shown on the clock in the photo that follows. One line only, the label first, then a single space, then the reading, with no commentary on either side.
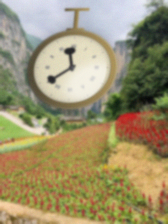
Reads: 11:39
